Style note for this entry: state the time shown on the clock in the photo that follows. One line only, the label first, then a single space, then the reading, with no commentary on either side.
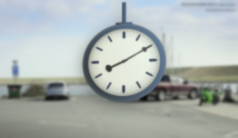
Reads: 8:10
